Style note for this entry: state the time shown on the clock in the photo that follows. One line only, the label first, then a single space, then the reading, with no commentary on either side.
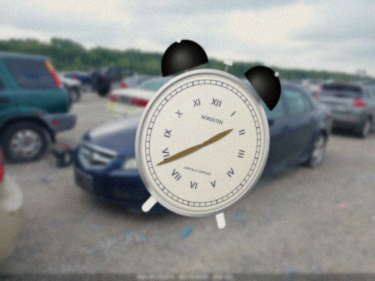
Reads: 1:39
